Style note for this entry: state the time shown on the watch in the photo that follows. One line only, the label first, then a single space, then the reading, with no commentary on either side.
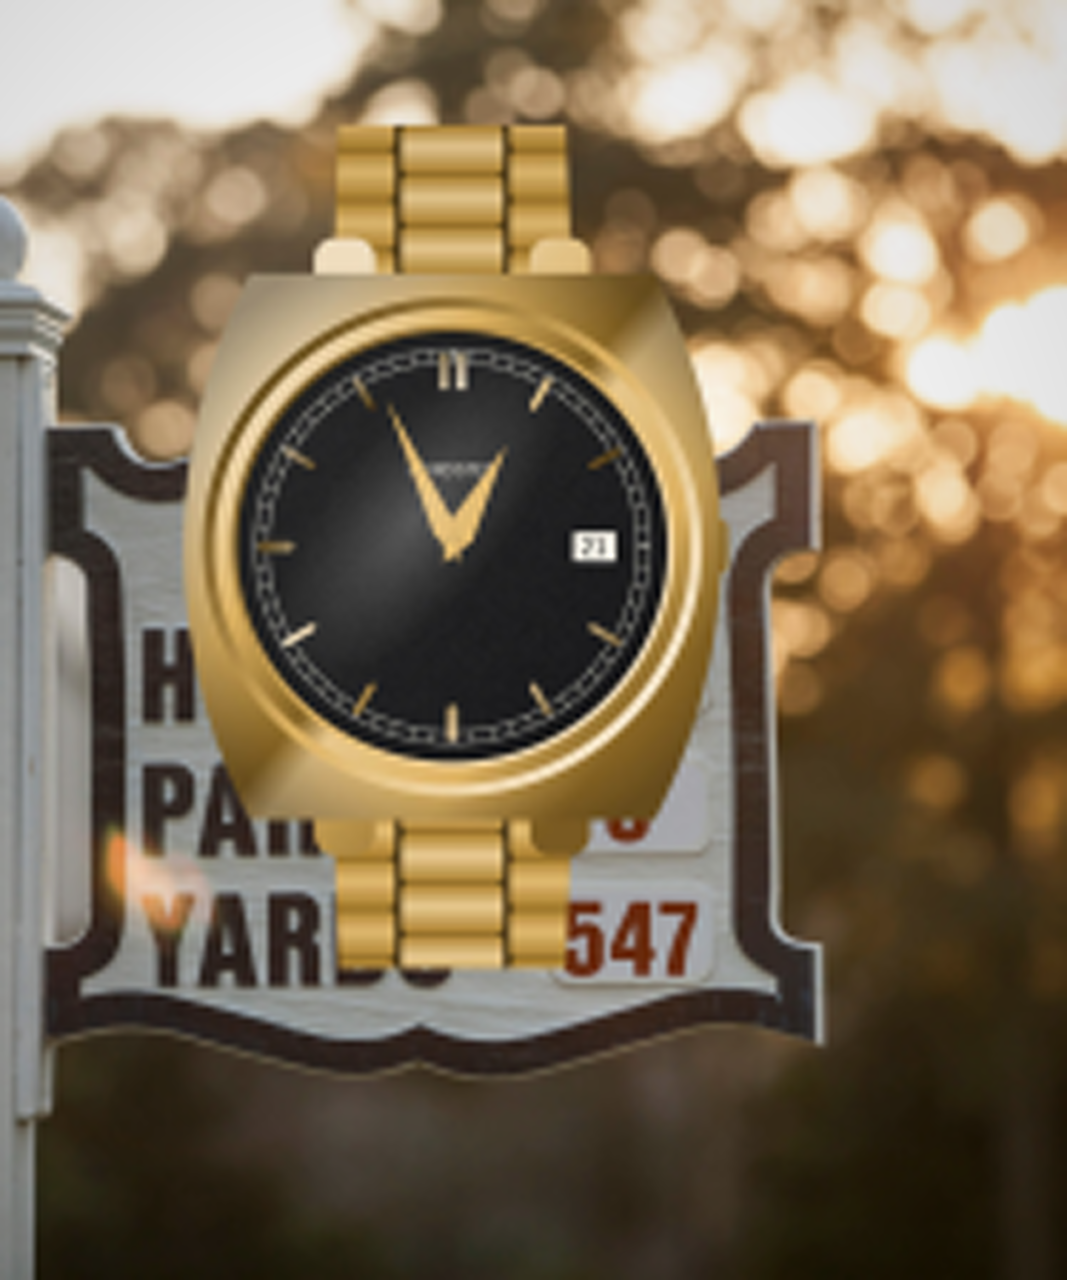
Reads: 12:56
